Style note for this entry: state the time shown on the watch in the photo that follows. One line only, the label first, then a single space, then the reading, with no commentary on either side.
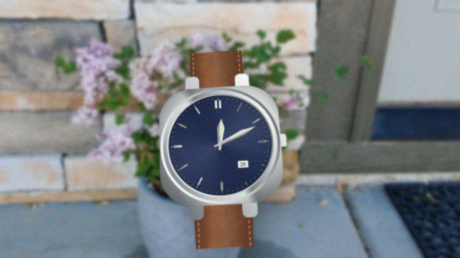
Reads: 12:11
